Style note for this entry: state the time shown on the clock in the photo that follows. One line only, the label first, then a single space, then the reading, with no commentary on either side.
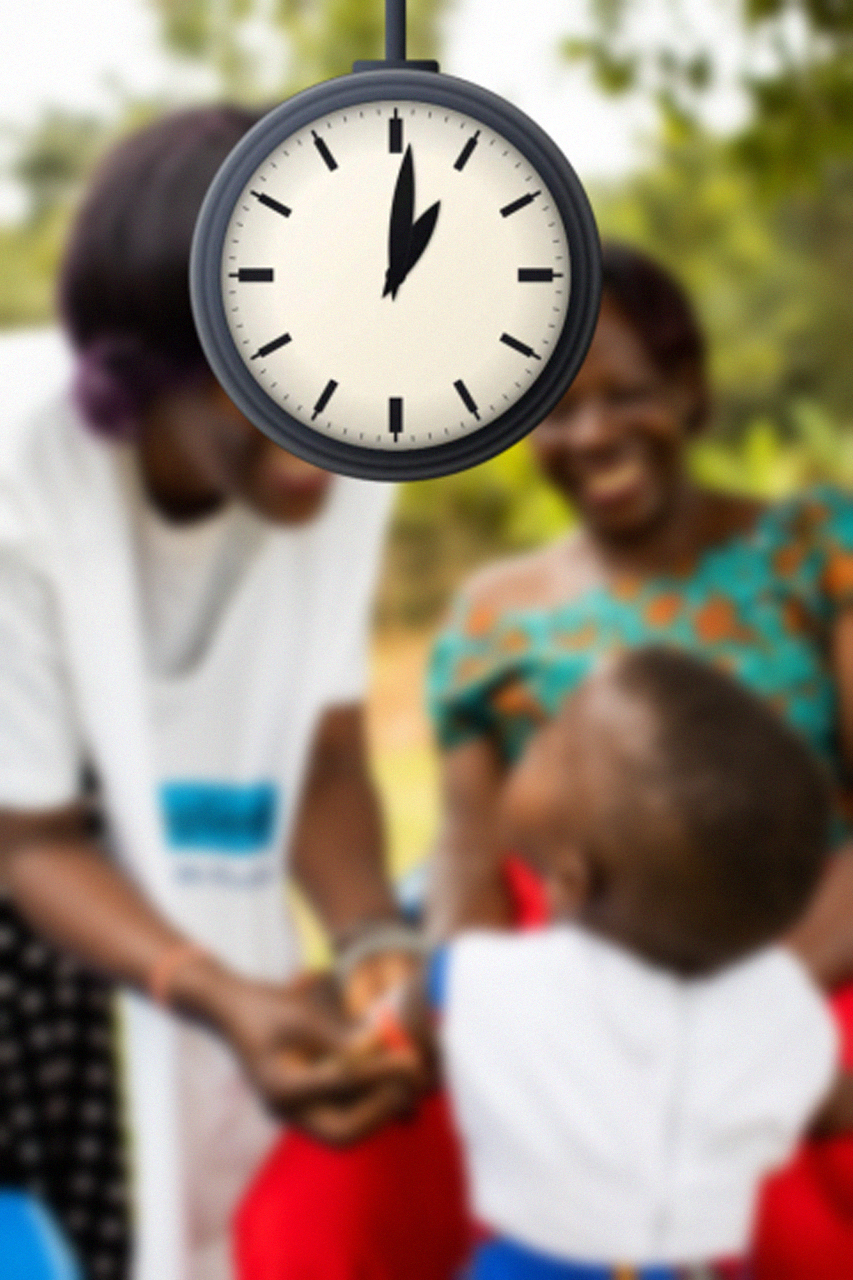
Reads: 1:01
